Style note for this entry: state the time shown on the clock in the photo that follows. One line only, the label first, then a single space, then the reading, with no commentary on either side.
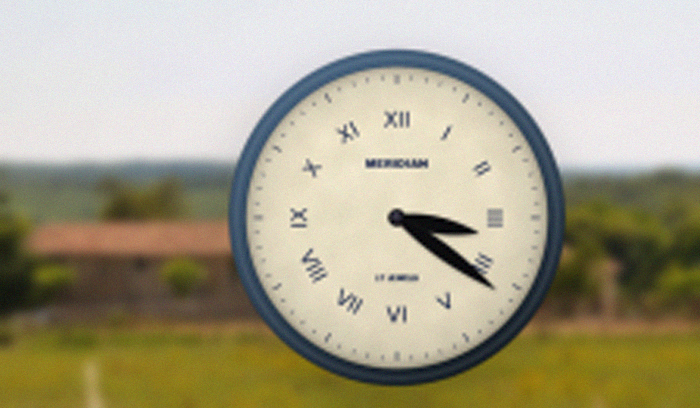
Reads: 3:21
